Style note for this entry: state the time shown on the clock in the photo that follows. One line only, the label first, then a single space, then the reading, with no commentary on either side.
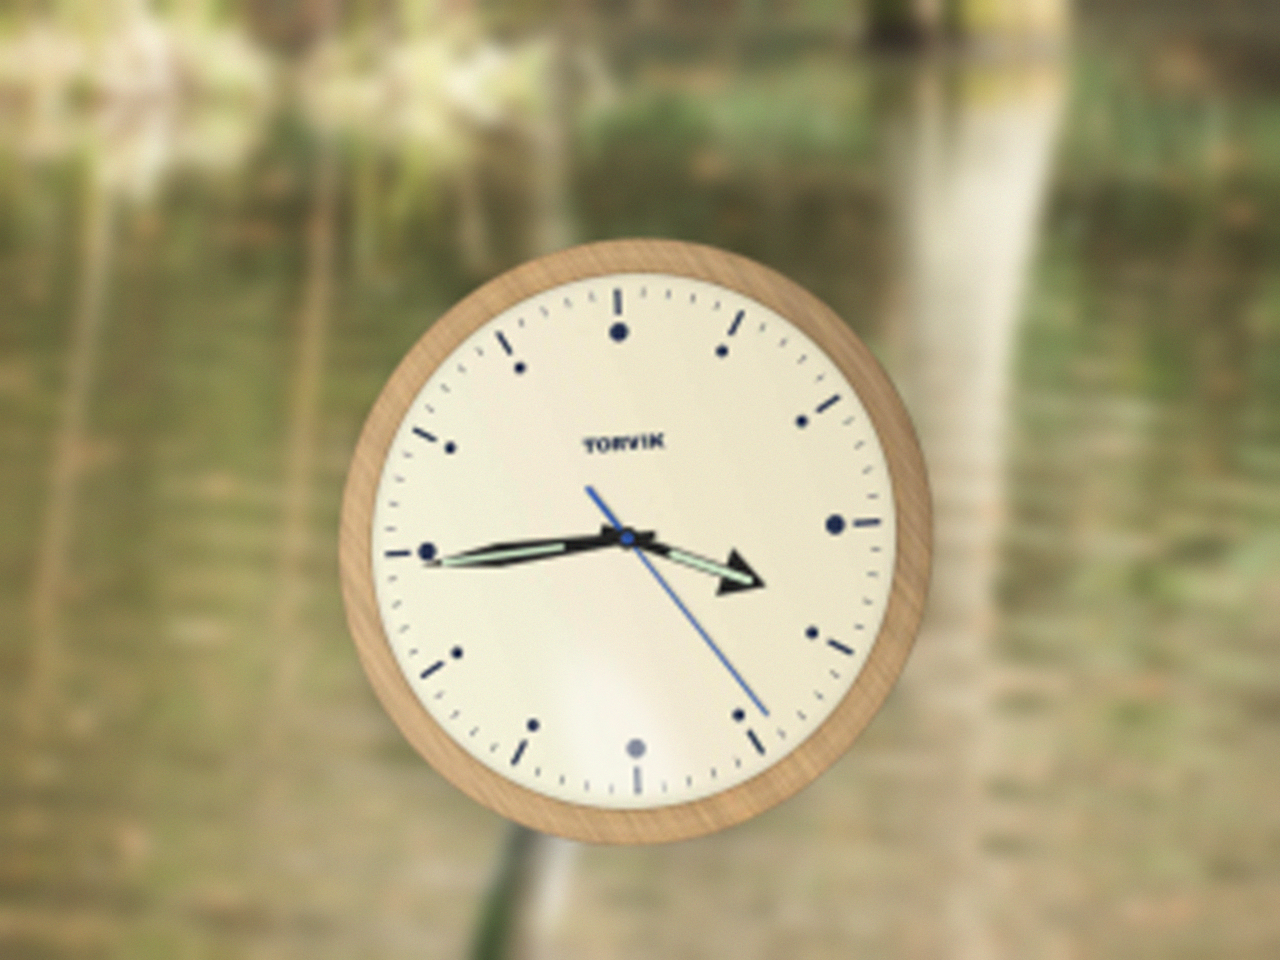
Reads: 3:44:24
